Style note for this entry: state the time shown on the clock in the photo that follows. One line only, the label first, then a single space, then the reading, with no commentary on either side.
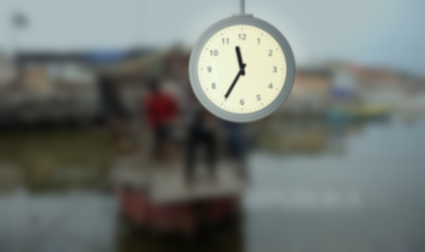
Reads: 11:35
